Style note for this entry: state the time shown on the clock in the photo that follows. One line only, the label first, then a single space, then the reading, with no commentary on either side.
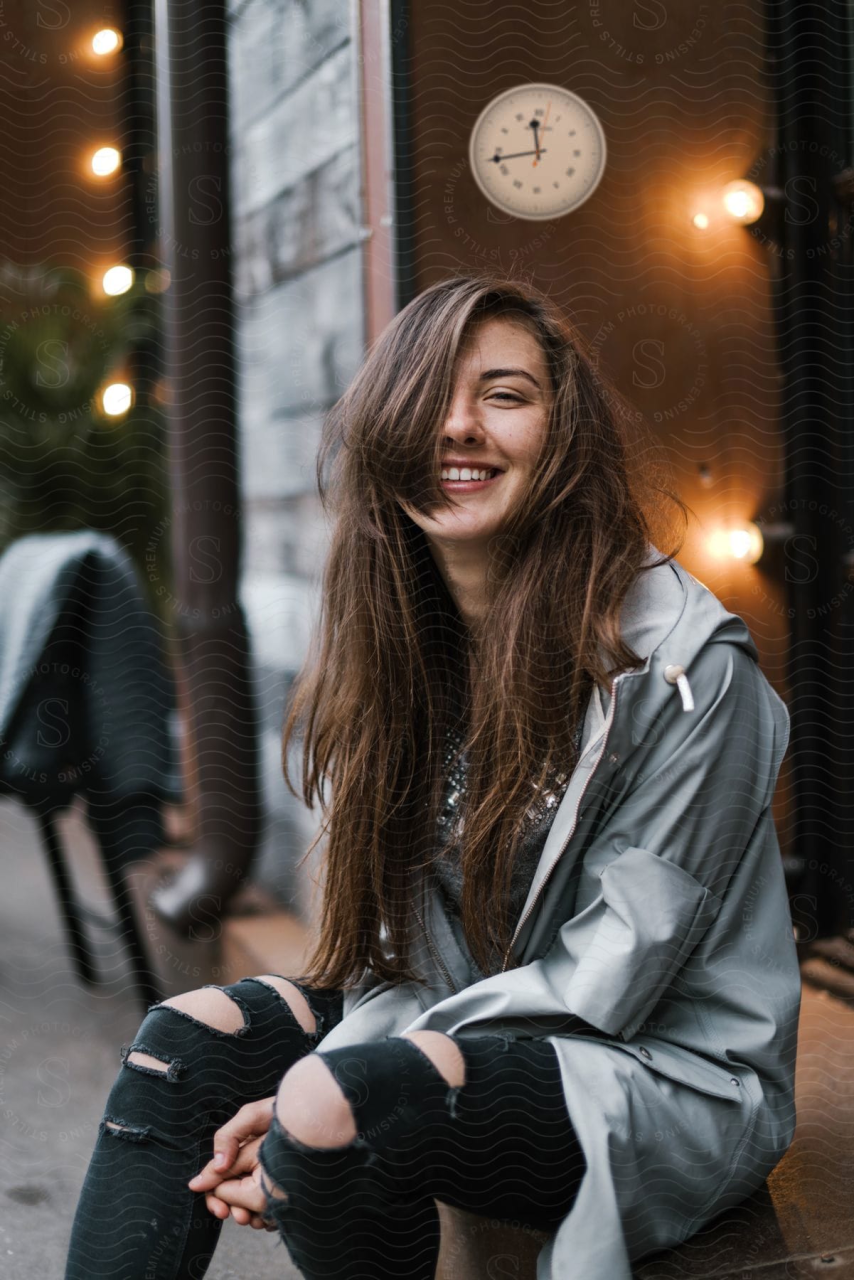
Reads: 11:43:02
